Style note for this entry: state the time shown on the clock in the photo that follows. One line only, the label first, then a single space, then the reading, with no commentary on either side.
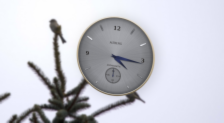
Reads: 4:16
